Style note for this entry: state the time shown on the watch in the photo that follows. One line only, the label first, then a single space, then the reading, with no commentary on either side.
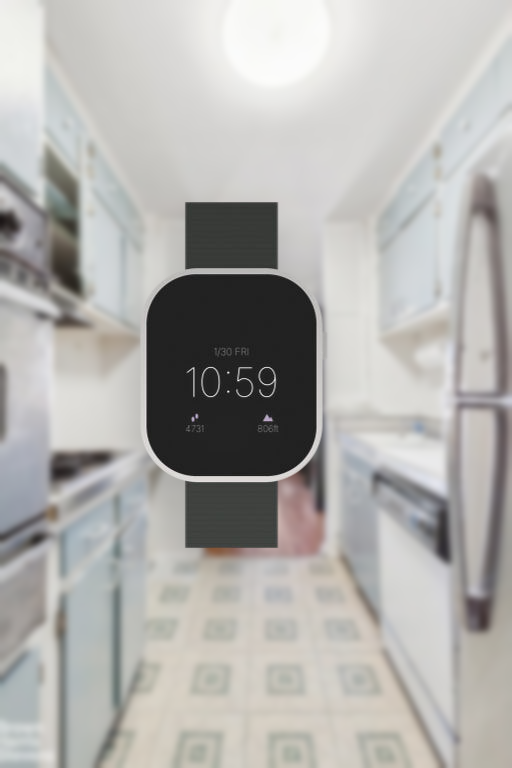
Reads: 10:59
